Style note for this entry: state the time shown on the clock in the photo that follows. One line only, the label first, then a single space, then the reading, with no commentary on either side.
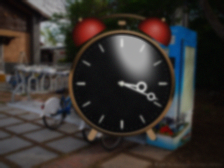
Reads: 3:19
